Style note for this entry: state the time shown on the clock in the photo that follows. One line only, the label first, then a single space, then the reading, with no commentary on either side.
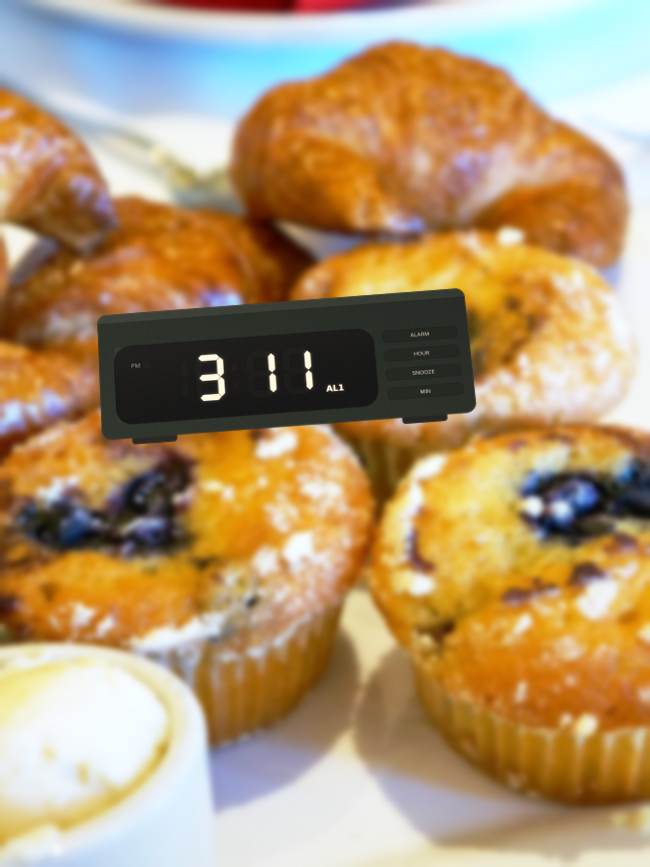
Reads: 3:11
